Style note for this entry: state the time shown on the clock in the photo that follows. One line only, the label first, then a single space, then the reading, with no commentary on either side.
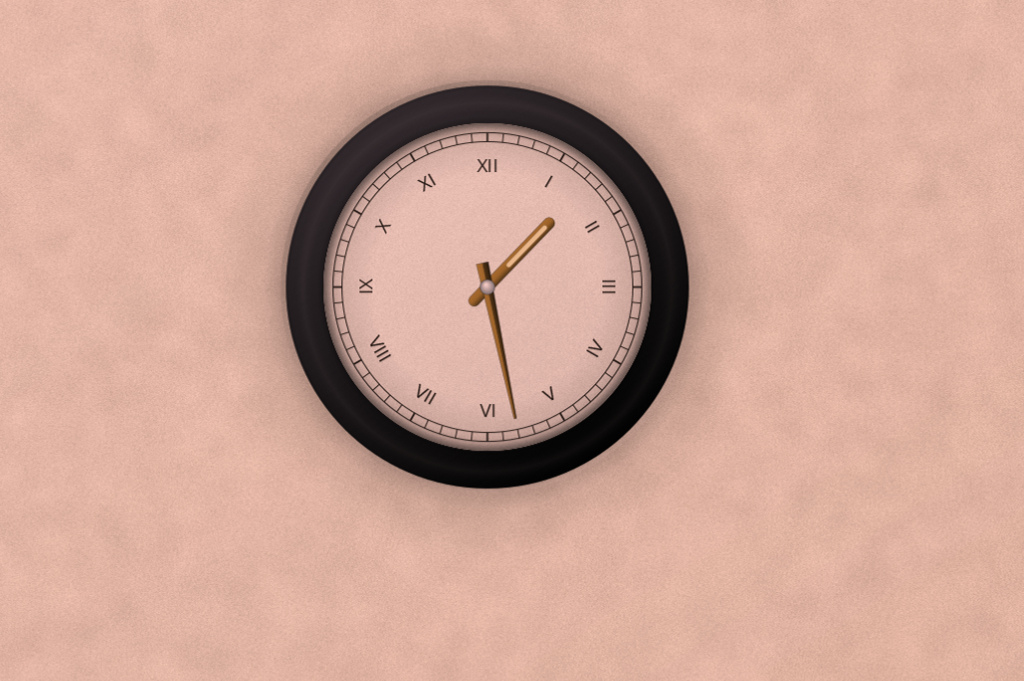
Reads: 1:28
